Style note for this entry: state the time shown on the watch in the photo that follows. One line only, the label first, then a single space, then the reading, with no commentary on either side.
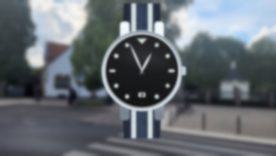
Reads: 12:56
